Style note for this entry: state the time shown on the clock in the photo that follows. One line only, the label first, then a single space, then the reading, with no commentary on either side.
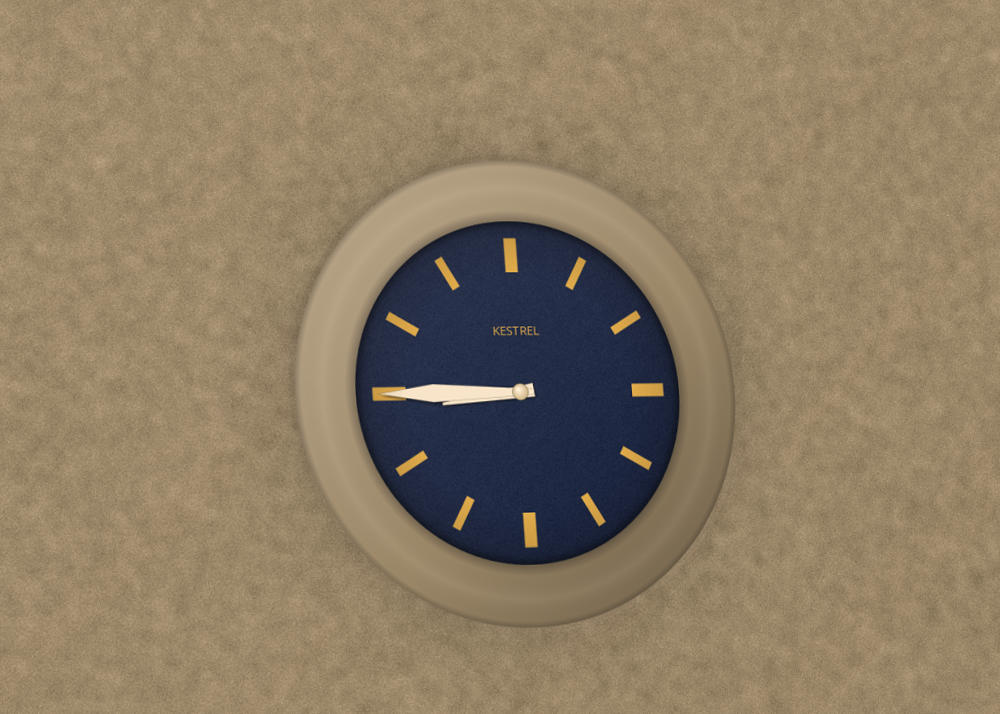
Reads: 8:45
